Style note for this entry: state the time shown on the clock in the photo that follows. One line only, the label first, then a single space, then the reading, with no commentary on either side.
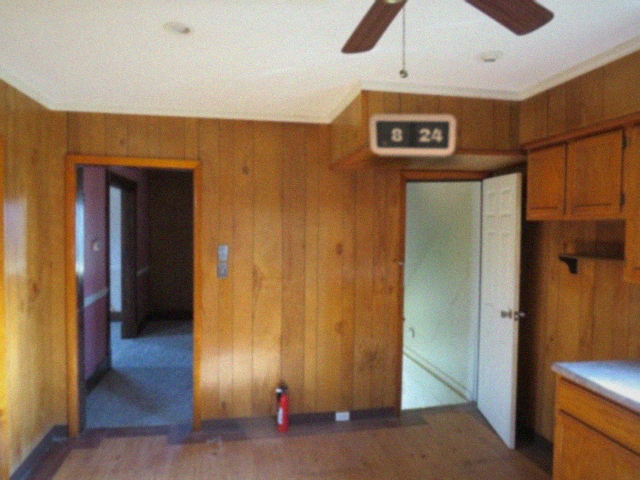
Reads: 8:24
